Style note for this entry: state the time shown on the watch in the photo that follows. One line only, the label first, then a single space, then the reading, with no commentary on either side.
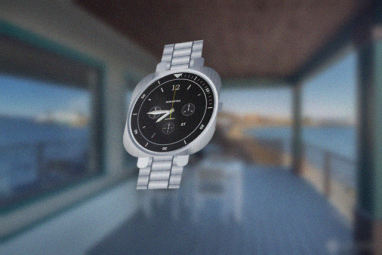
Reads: 7:45
